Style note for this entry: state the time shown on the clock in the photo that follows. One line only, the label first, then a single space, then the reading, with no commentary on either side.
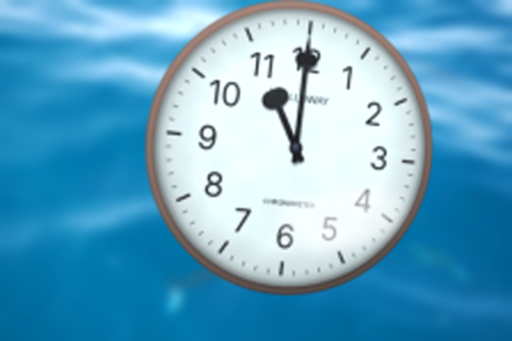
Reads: 11:00
